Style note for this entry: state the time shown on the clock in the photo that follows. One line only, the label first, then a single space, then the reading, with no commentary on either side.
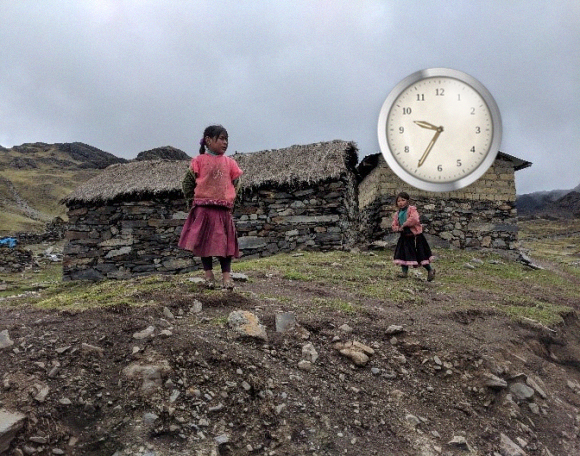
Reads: 9:35
